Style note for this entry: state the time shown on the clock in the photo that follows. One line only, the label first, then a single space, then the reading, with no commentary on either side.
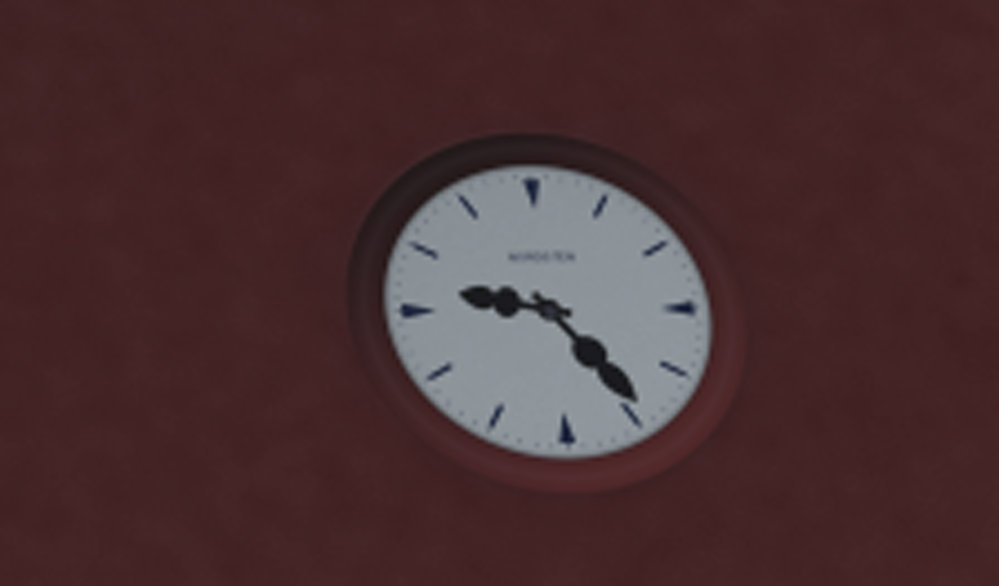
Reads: 9:24
